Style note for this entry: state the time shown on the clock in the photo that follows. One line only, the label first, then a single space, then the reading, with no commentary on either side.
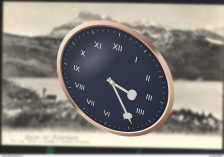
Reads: 3:24
